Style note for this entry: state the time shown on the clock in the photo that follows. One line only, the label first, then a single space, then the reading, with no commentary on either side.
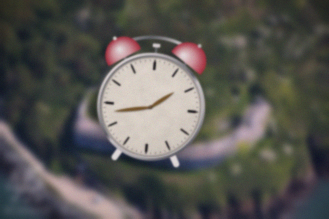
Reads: 1:43
